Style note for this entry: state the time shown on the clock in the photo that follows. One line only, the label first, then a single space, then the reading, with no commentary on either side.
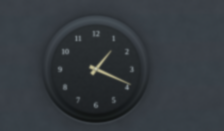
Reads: 1:19
